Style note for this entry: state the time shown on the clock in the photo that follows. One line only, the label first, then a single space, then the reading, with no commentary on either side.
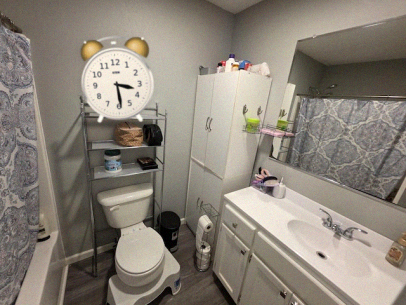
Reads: 3:29
